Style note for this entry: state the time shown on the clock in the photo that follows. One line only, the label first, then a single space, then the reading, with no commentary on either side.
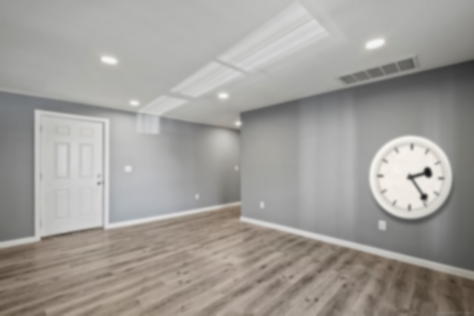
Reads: 2:24
